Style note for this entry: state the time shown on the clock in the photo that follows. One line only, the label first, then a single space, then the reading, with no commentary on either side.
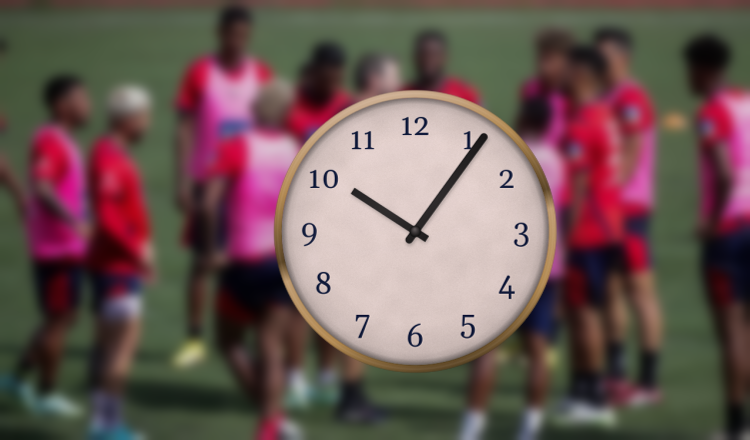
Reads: 10:06
